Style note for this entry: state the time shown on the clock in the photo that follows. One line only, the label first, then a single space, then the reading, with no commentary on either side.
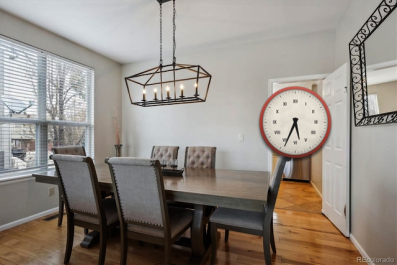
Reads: 5:34
